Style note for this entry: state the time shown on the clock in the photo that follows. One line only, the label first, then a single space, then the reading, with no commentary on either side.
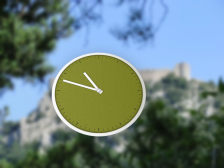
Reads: 10:48
